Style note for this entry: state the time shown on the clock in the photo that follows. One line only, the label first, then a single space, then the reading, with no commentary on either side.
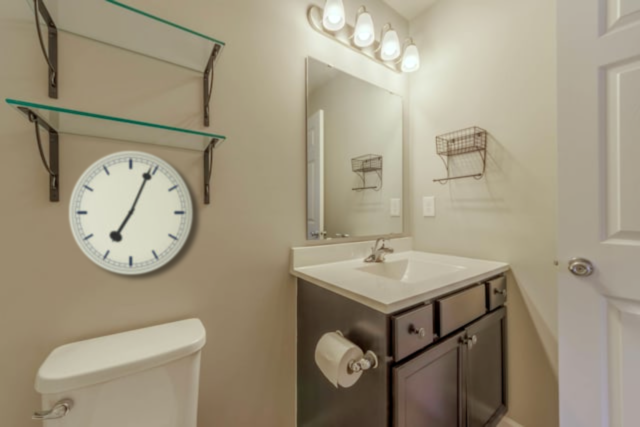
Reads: 7:04
